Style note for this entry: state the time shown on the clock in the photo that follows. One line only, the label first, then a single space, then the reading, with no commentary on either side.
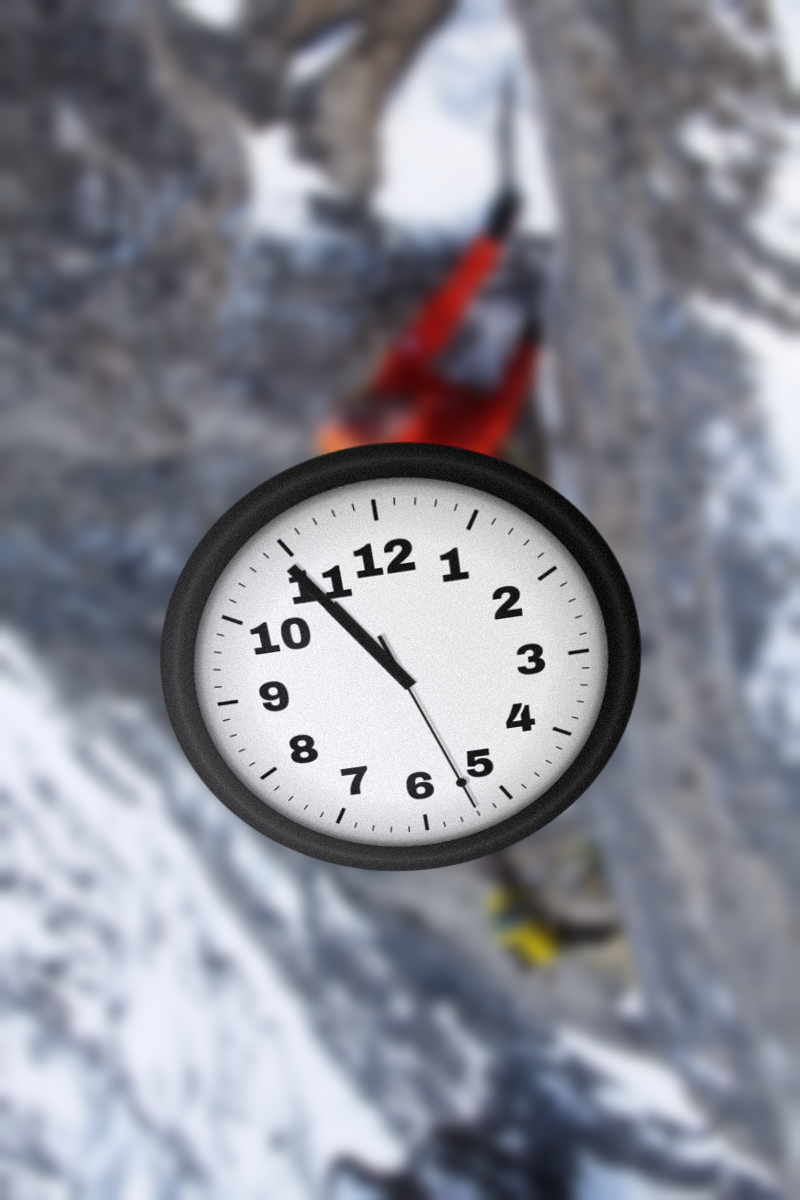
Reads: 10:54:27
